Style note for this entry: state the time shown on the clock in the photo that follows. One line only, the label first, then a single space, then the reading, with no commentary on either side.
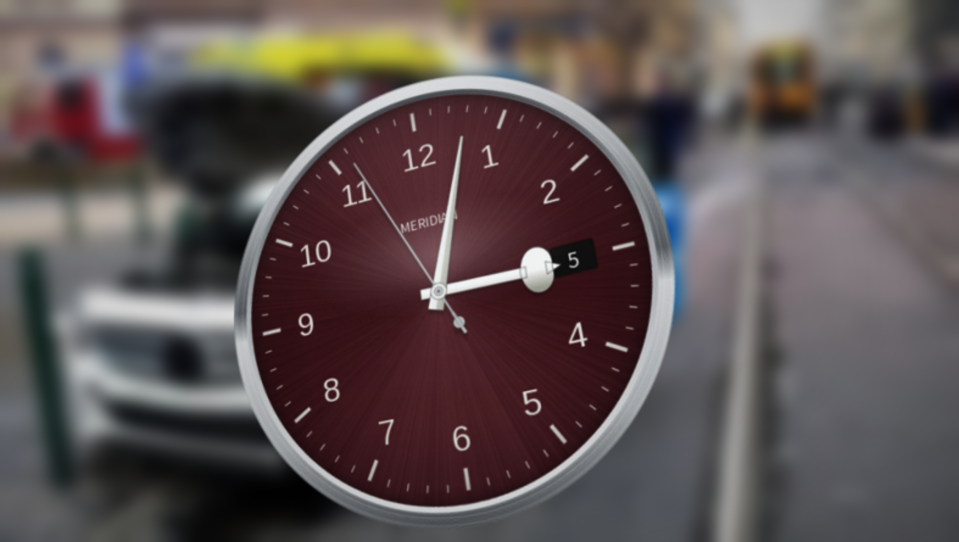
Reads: 3:02:56
